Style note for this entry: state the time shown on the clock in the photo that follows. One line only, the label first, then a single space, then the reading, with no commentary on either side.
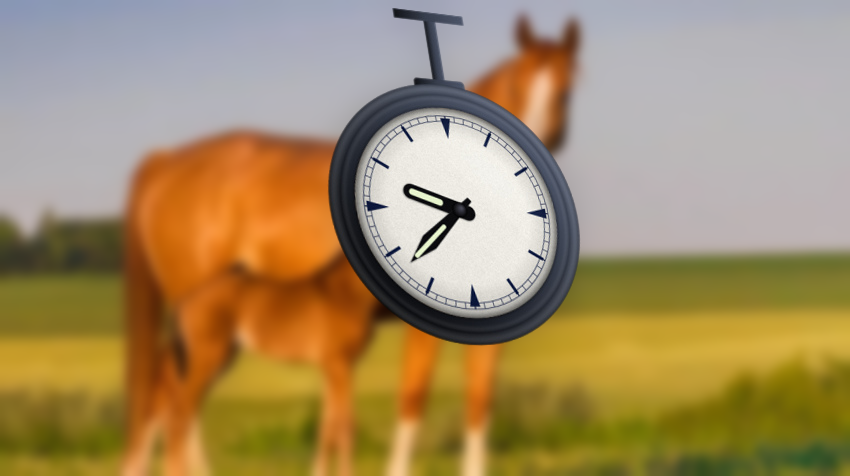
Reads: 9:38
